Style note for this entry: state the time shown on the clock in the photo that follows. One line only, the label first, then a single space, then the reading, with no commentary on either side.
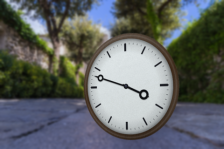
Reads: 3:48
